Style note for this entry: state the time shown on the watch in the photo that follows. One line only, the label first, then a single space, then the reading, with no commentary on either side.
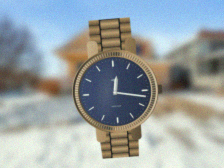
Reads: 12:17
